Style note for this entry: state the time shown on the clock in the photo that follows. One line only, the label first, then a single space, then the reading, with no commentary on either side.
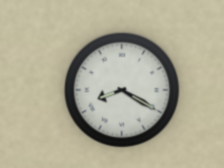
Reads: 8:20
